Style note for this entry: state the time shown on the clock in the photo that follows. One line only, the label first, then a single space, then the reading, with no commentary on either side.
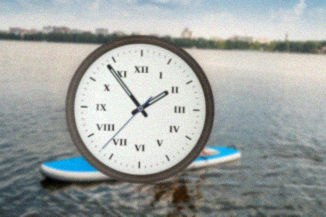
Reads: 1:53:37
